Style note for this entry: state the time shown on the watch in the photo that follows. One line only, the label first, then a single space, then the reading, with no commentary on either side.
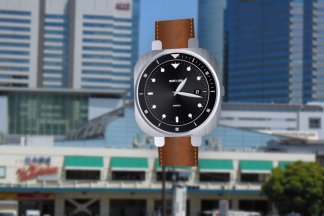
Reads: 1:17
